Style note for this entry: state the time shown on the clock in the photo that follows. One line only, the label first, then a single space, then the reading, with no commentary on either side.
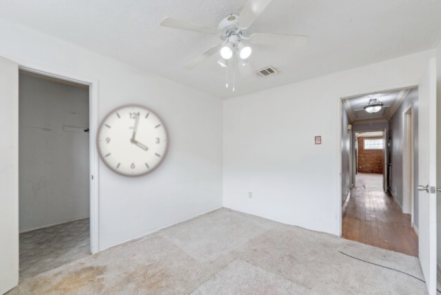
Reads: 4:02
